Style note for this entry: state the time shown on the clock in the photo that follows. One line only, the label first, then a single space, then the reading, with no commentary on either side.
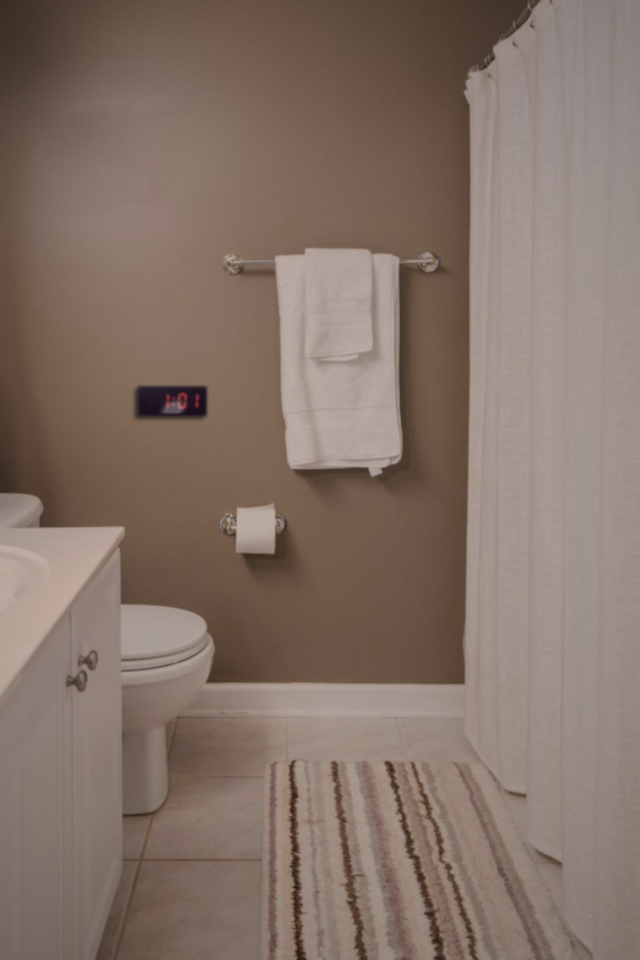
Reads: 1:01
